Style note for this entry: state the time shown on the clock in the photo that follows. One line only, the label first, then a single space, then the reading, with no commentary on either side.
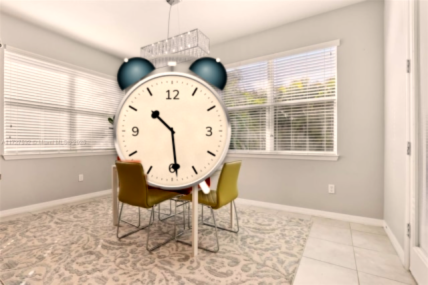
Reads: 10:29
